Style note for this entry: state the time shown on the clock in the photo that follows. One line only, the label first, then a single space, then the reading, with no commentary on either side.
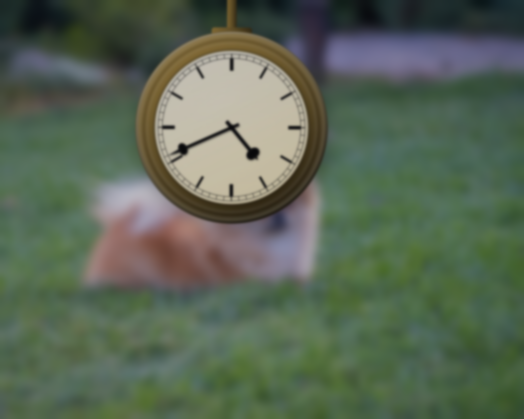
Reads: 4:41
